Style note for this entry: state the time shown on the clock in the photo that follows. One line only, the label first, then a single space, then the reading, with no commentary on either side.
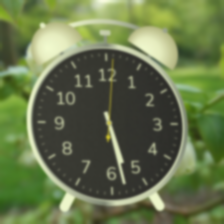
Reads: 5:28:01
